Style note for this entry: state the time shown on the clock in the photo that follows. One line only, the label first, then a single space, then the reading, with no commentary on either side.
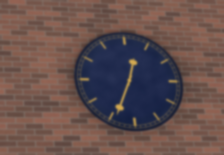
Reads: 12:34
